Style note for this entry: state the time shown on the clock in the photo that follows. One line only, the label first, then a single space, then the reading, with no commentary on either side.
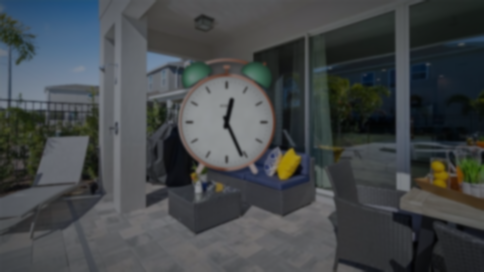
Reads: 12:26
